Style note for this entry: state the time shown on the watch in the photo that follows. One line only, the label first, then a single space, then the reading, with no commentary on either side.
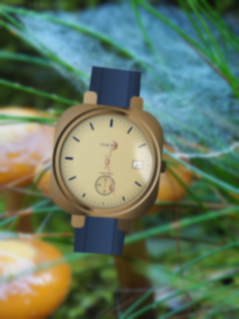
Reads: 12:27
